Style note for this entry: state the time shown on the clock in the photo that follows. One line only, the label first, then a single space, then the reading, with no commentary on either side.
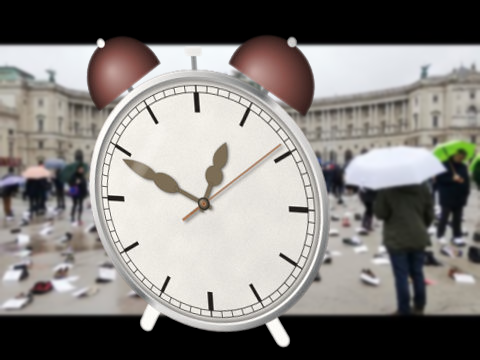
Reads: 12:49:09
